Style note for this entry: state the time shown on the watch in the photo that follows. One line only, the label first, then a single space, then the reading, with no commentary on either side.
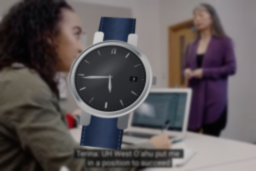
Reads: 5:44
